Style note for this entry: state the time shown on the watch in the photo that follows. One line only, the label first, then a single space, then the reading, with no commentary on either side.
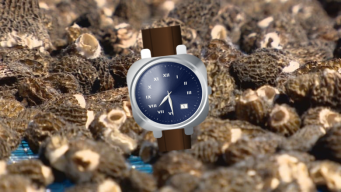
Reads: 7:29
